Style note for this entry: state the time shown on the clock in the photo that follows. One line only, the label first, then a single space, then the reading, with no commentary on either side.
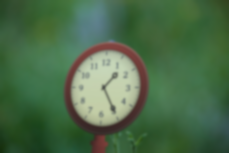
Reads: 1:25
